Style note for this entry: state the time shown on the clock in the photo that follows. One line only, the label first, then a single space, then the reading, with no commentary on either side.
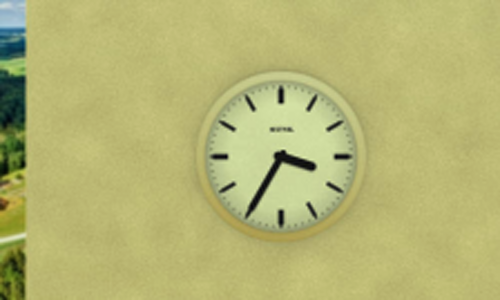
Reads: 3:35
